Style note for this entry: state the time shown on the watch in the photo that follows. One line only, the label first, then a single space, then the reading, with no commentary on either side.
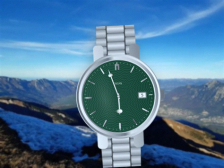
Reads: 5:57
